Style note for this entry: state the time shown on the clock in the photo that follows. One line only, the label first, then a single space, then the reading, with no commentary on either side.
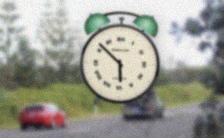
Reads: 5:52
